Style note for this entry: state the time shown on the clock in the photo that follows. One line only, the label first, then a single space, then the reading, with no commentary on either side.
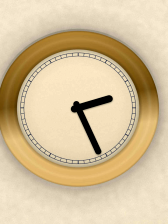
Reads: 2:26
